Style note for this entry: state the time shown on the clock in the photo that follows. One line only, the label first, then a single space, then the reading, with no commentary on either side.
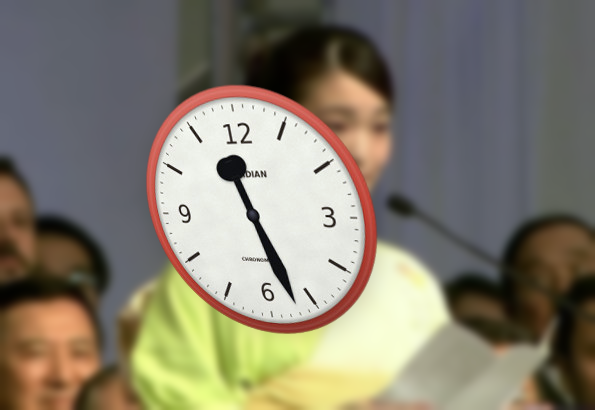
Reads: 11:27
